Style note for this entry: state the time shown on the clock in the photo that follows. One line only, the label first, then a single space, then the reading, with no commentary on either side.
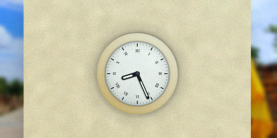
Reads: 8:26
